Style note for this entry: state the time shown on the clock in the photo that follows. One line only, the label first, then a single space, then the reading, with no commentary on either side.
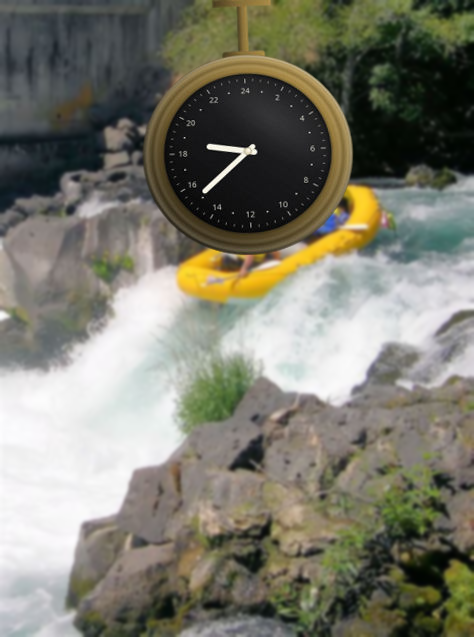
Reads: 18:38
